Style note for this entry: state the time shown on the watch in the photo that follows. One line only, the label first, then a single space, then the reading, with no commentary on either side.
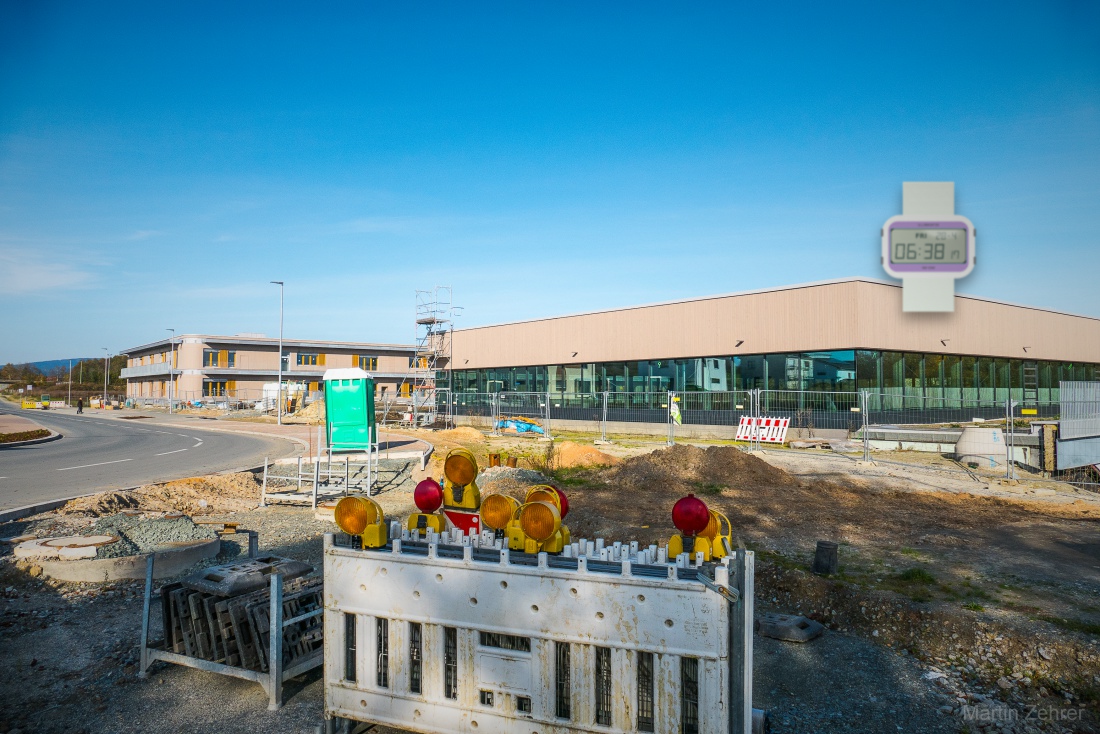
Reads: 6:38
